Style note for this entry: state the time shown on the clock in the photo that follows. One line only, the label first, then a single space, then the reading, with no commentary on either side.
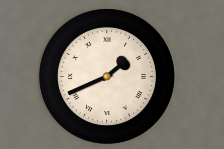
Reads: 1:41
